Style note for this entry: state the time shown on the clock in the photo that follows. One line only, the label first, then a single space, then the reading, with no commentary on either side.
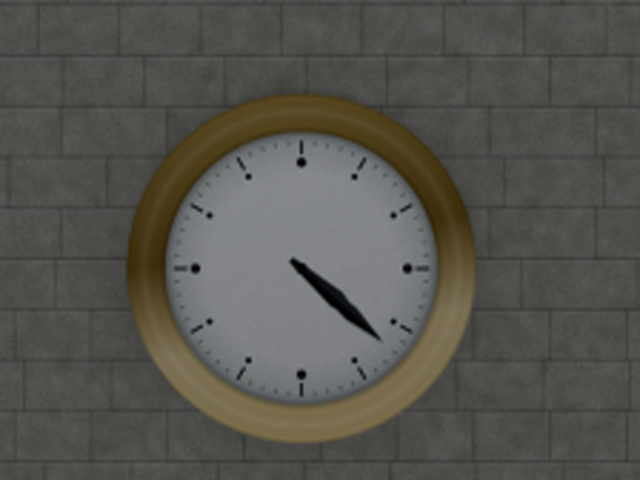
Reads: 4:22
